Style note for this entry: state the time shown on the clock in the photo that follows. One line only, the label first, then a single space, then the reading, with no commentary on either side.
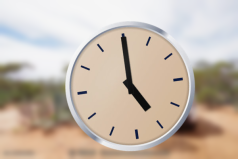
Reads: 5:00
